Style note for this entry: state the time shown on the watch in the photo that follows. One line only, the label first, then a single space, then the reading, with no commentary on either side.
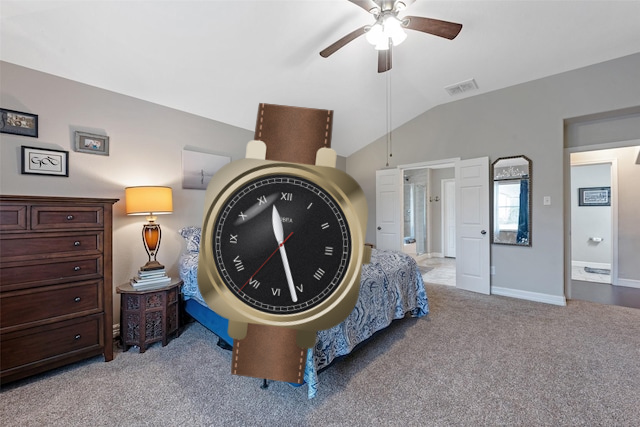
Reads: 11:26:36
